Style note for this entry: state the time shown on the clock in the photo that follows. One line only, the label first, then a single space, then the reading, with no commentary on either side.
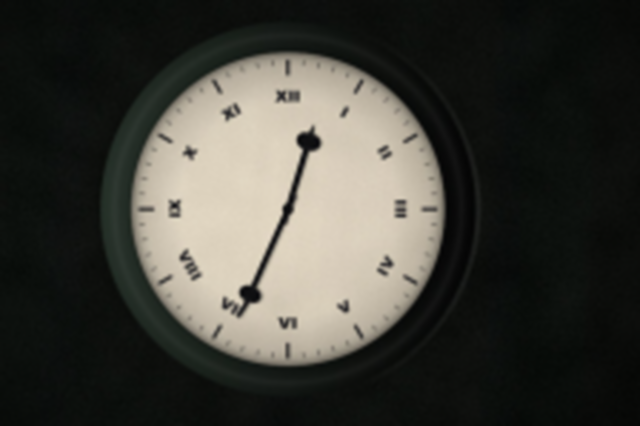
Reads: 12:34
